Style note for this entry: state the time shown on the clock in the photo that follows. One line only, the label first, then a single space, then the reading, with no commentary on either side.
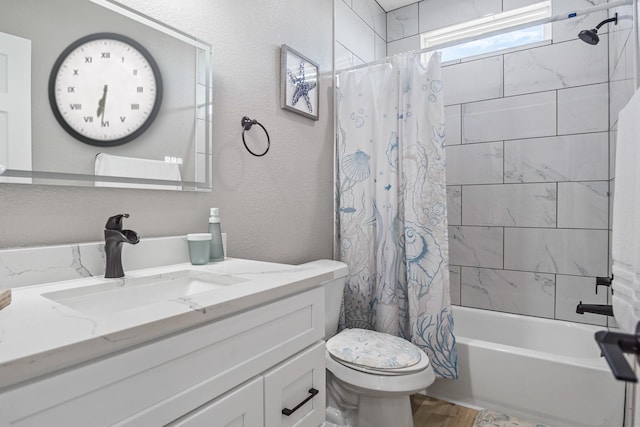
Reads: 6:31
